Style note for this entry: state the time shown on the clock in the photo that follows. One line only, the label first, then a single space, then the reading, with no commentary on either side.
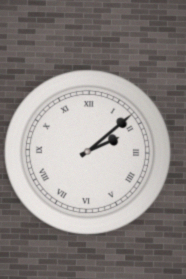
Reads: 2:08
